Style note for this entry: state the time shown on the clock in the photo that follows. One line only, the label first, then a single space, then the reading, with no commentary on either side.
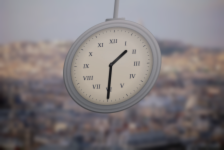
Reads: 1:30
